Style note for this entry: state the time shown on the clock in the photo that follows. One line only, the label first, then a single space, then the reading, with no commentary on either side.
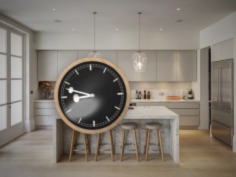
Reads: 8:48
